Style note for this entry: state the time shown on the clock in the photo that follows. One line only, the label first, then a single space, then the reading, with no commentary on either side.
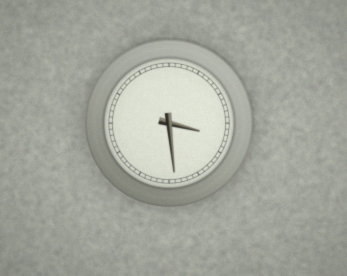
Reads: 3:29
